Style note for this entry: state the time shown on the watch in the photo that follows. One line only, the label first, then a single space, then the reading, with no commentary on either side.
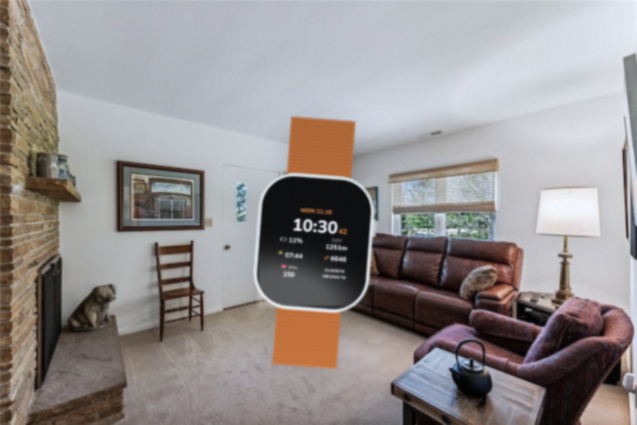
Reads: 10:30
